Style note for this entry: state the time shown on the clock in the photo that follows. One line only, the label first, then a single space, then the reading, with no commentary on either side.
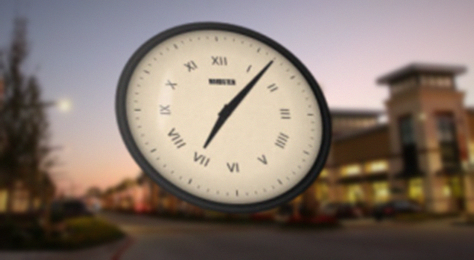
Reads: 7:07
